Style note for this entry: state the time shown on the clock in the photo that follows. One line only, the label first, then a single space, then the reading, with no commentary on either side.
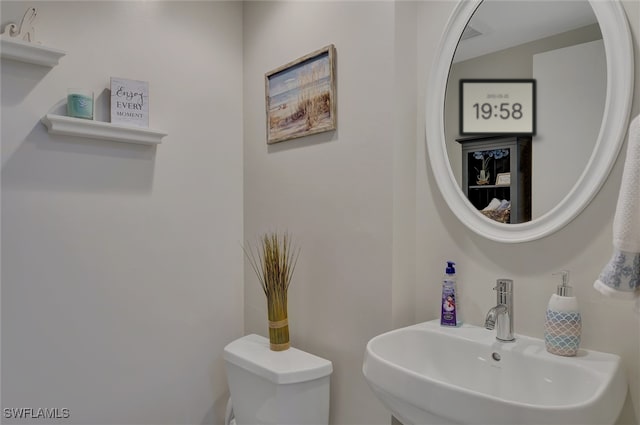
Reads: 19:58
